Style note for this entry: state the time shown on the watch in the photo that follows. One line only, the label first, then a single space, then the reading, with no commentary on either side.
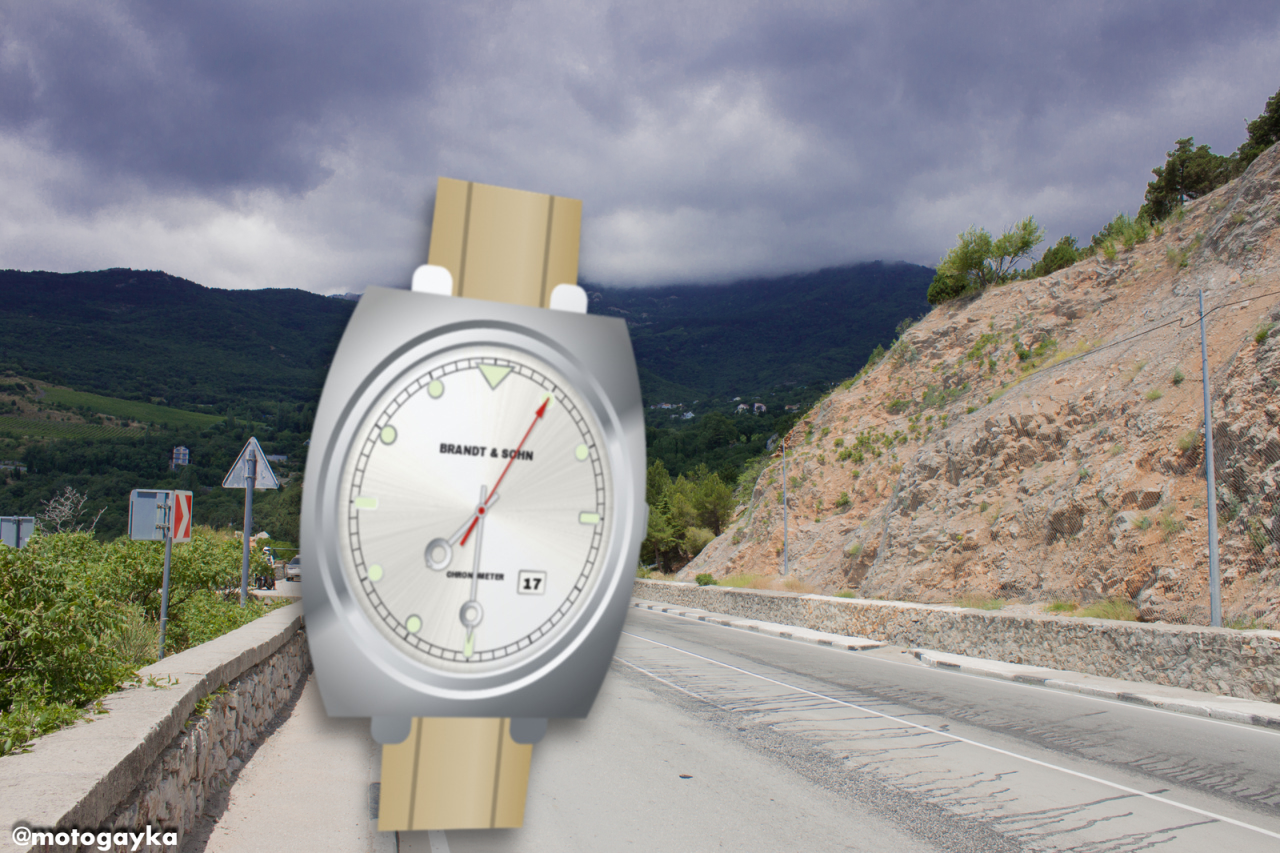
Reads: 7:30:05
